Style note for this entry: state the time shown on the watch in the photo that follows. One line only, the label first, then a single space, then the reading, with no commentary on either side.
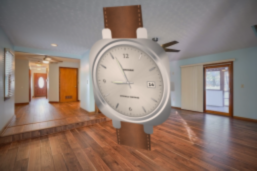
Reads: 8:56
